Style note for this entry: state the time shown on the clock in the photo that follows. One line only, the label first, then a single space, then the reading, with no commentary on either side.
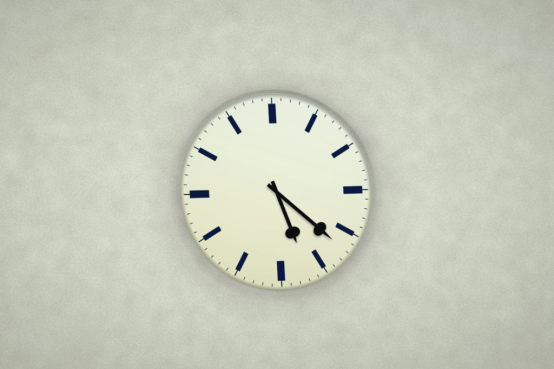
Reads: 5:22
